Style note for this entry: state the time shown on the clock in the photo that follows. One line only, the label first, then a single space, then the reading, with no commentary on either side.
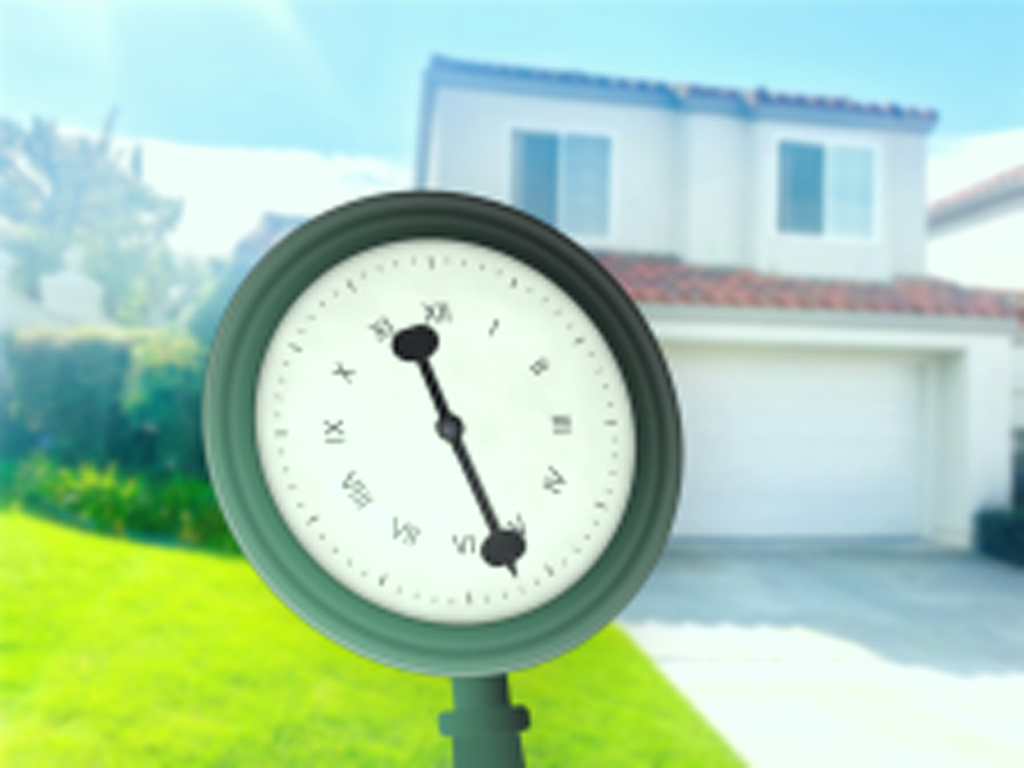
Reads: 11:27
